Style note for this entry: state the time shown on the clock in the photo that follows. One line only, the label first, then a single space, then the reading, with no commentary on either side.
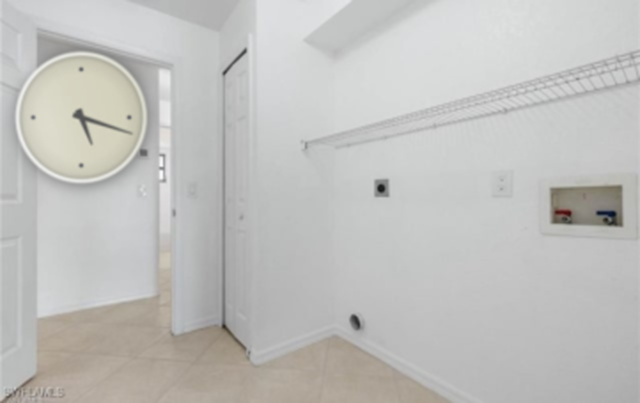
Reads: 5:18
